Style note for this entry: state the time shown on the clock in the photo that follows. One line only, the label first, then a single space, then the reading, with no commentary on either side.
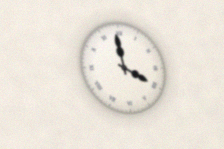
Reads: 3:59
